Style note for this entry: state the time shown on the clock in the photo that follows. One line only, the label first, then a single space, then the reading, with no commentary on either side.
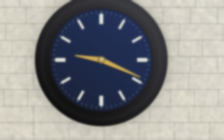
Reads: 9:19
